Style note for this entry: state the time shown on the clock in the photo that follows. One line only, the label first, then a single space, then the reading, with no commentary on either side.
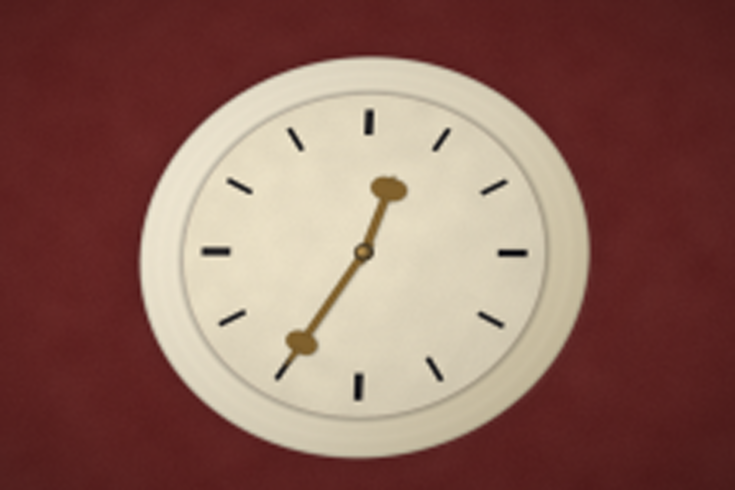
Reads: 12:35
